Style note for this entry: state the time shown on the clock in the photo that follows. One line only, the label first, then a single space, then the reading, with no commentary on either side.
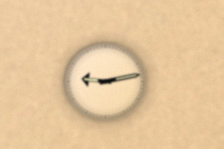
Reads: 9:13
